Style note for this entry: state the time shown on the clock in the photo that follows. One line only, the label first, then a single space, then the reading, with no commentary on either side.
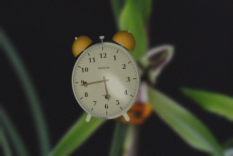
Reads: 5:44
